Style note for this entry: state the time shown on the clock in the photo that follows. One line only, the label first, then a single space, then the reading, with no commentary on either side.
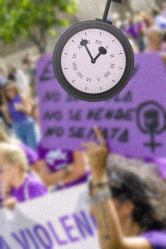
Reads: 12:53
